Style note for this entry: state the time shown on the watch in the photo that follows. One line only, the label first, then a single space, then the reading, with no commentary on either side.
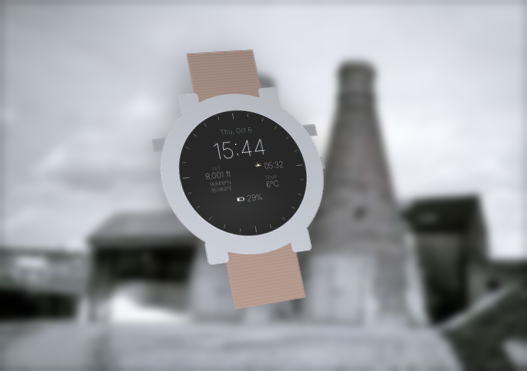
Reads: 15:44
